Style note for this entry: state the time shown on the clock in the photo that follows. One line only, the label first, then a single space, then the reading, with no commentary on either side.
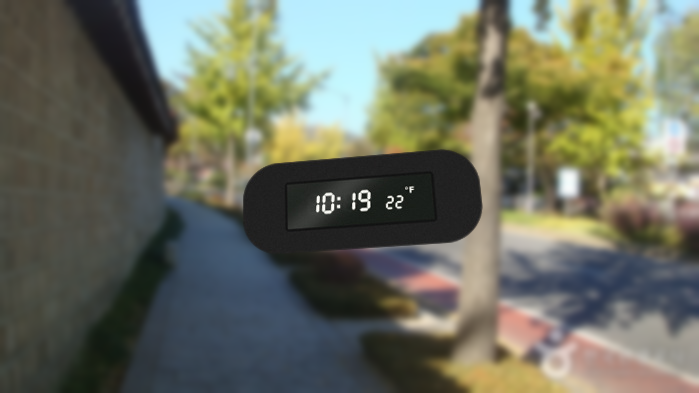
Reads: 10:19
